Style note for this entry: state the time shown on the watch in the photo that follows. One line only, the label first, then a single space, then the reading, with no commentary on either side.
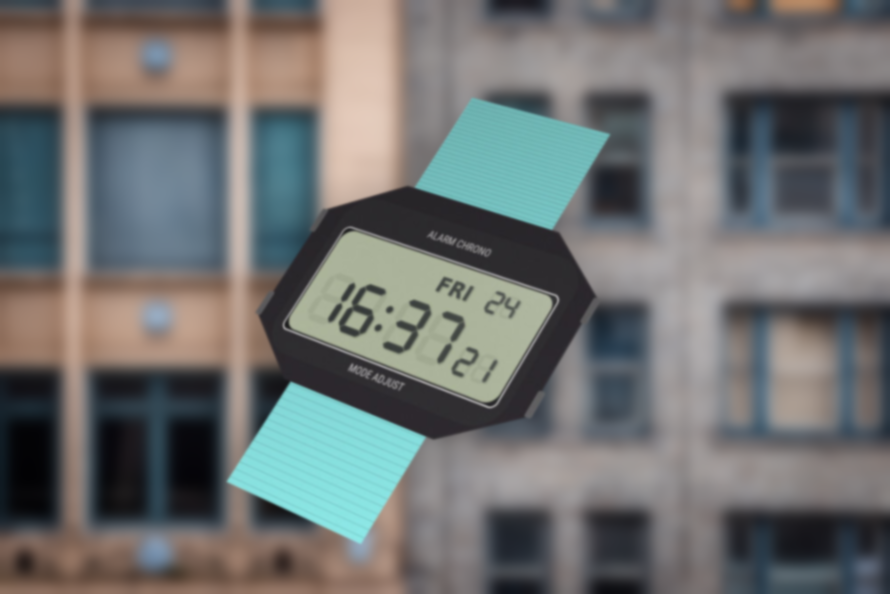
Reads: 16:37:21
